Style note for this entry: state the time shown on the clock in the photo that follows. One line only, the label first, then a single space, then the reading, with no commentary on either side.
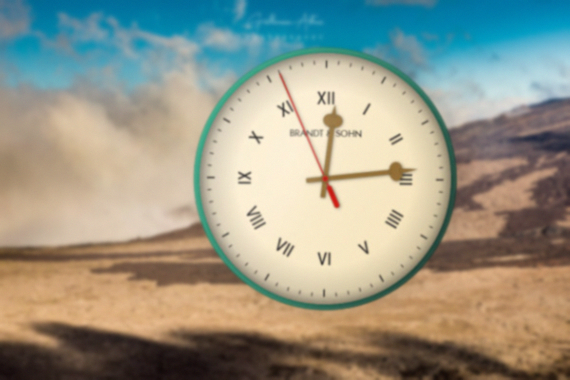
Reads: 12:13:56
